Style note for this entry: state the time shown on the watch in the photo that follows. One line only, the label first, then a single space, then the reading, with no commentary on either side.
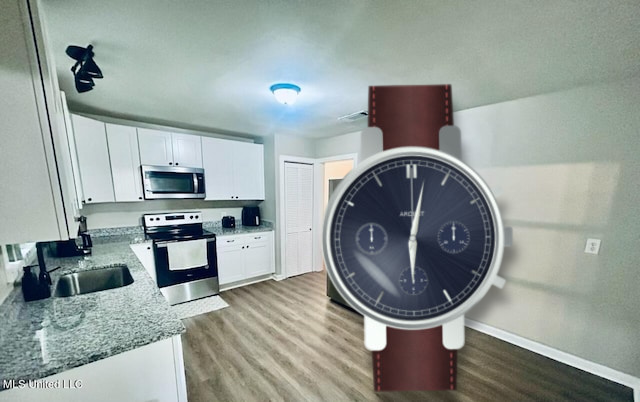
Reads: 6:02
